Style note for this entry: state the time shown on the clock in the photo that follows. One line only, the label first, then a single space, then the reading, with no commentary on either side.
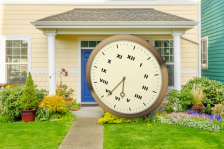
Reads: 5:34
